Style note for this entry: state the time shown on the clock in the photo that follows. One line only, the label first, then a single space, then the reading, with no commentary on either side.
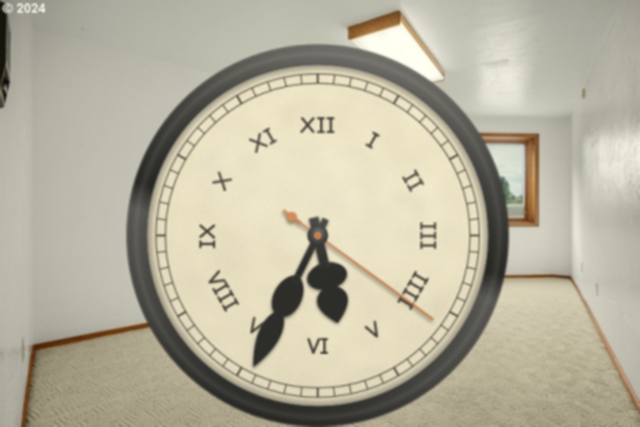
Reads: 5:34:21
